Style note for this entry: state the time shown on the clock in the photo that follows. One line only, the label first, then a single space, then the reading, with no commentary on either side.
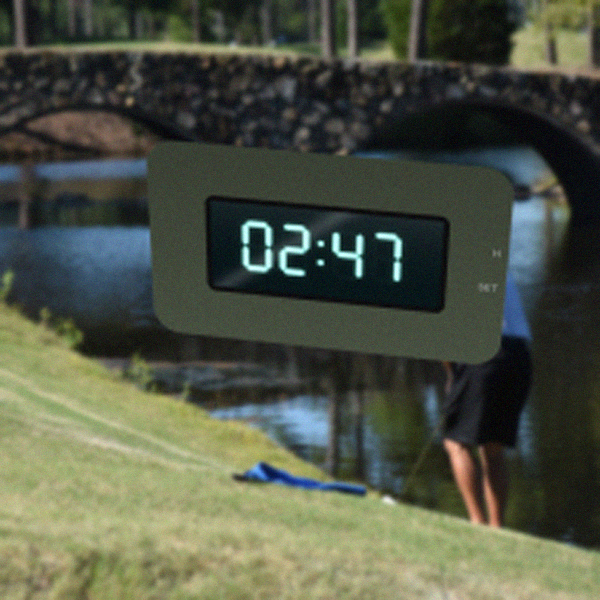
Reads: 2:47
